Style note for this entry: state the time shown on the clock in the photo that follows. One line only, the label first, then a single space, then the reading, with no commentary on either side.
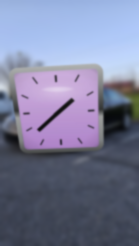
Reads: 1:38
